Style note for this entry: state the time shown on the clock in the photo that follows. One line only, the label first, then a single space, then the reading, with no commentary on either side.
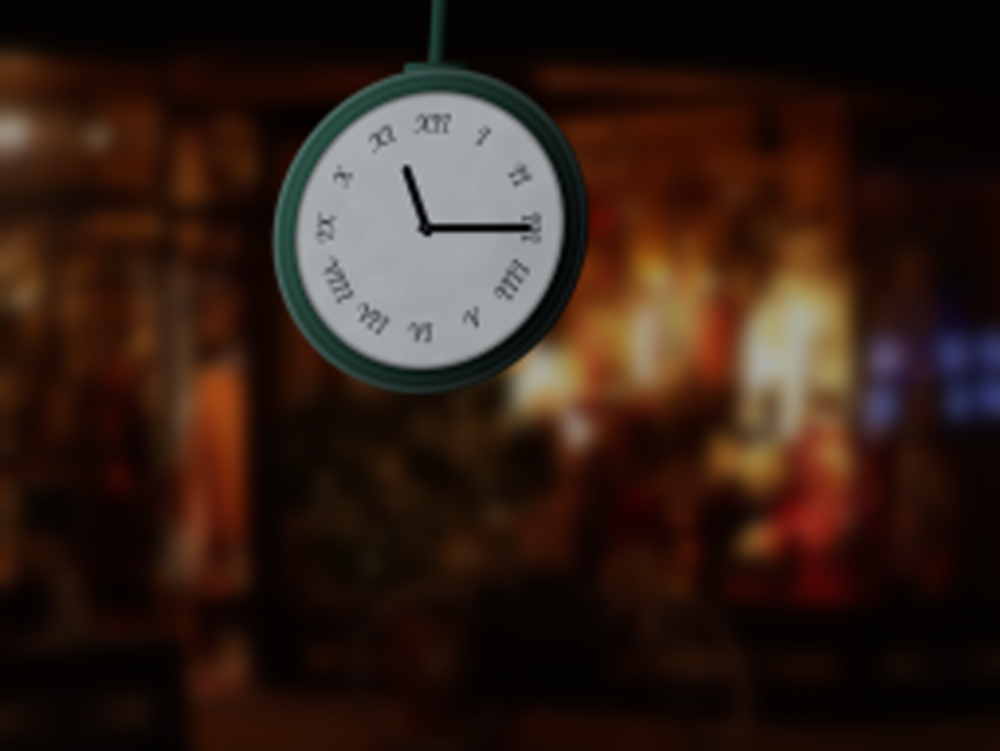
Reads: 11:15
